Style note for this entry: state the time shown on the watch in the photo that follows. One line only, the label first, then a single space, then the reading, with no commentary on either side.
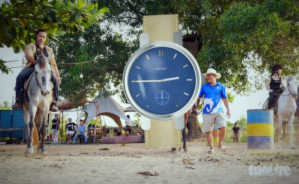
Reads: 2:45
